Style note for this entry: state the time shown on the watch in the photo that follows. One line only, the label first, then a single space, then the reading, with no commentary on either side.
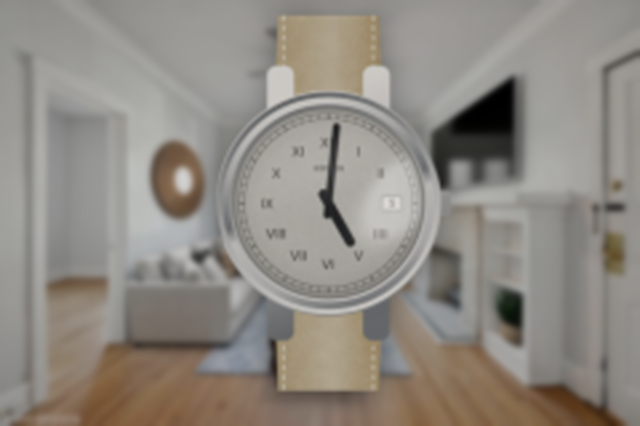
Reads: 5:01
